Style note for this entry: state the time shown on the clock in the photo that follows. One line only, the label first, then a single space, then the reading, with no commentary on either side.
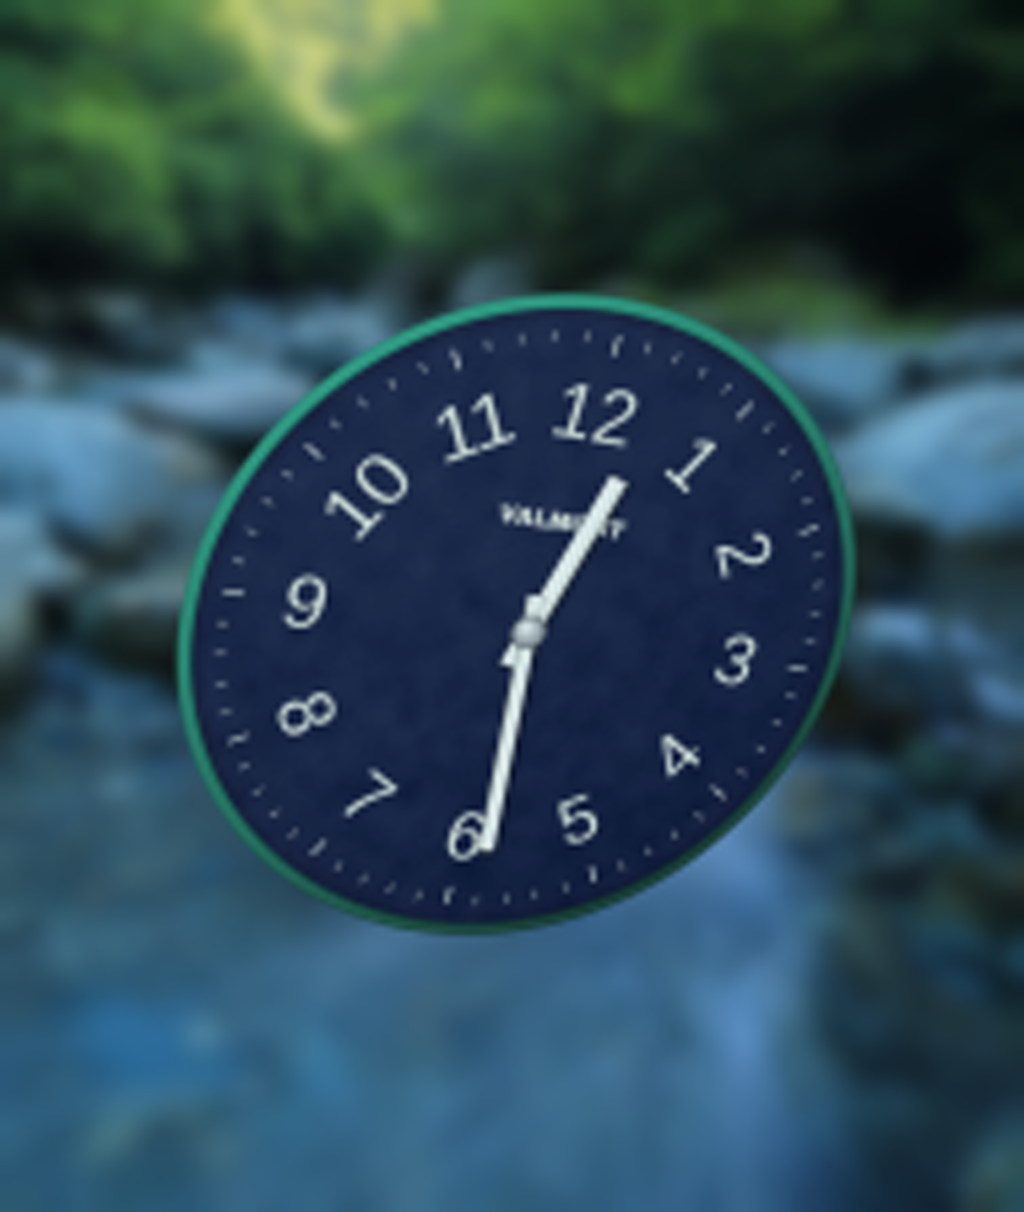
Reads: 12:29
